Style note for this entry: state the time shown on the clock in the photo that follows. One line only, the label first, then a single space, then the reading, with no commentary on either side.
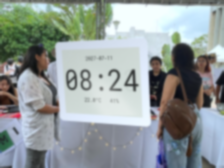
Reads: 8:24
